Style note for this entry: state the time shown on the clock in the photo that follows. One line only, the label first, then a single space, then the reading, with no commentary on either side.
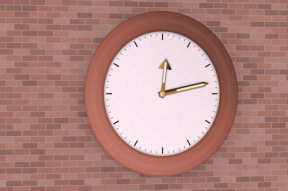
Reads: 12:13
